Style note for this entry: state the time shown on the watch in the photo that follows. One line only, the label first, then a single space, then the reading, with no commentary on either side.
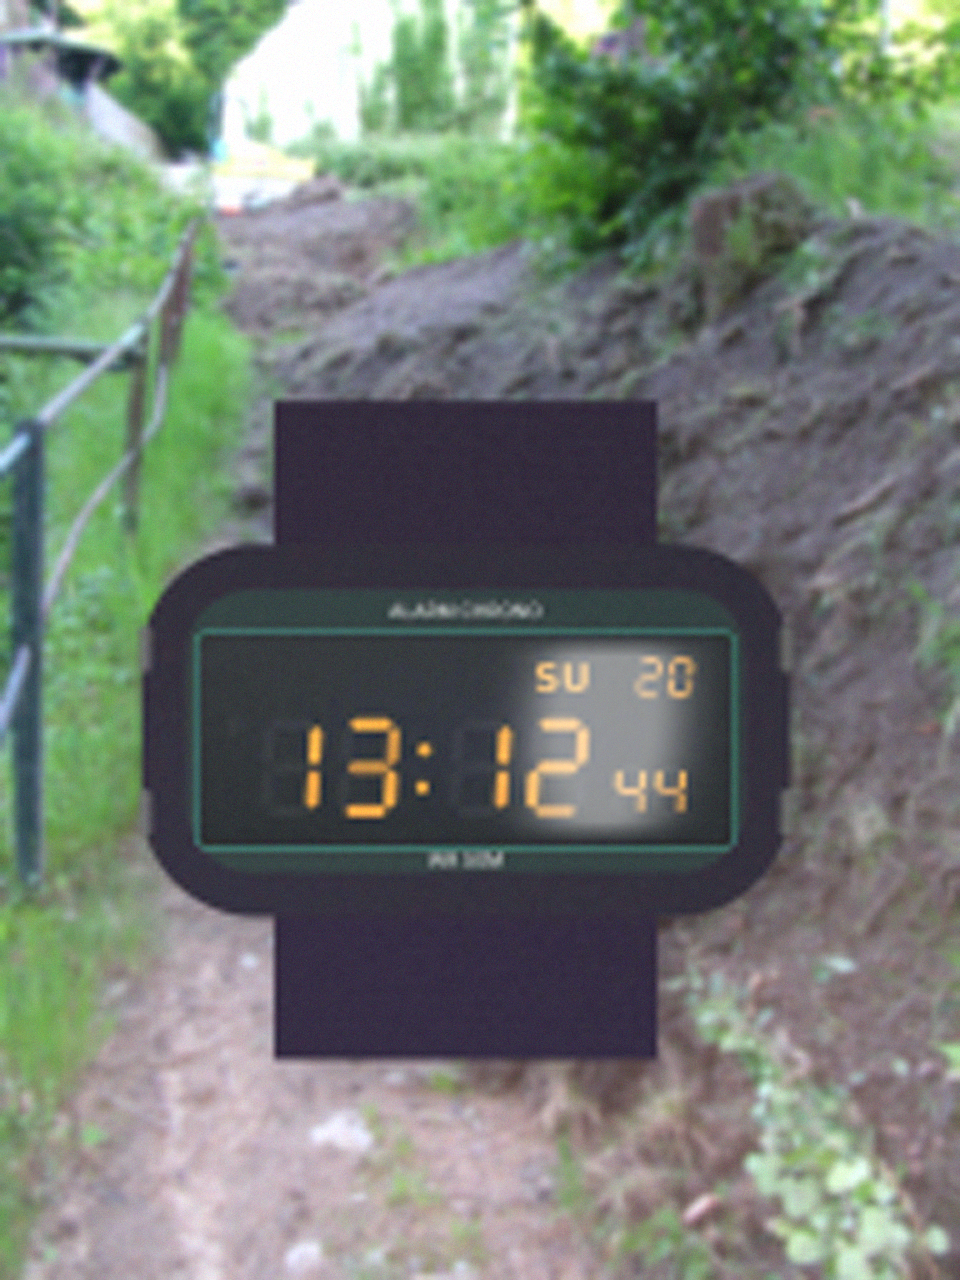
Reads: 13:12:44
